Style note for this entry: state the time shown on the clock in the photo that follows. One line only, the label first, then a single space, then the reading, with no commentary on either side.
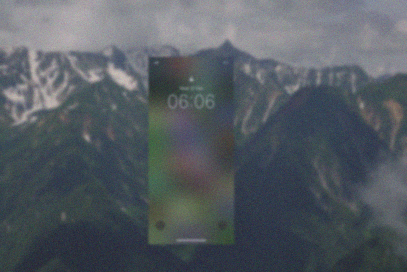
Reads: 6:06
